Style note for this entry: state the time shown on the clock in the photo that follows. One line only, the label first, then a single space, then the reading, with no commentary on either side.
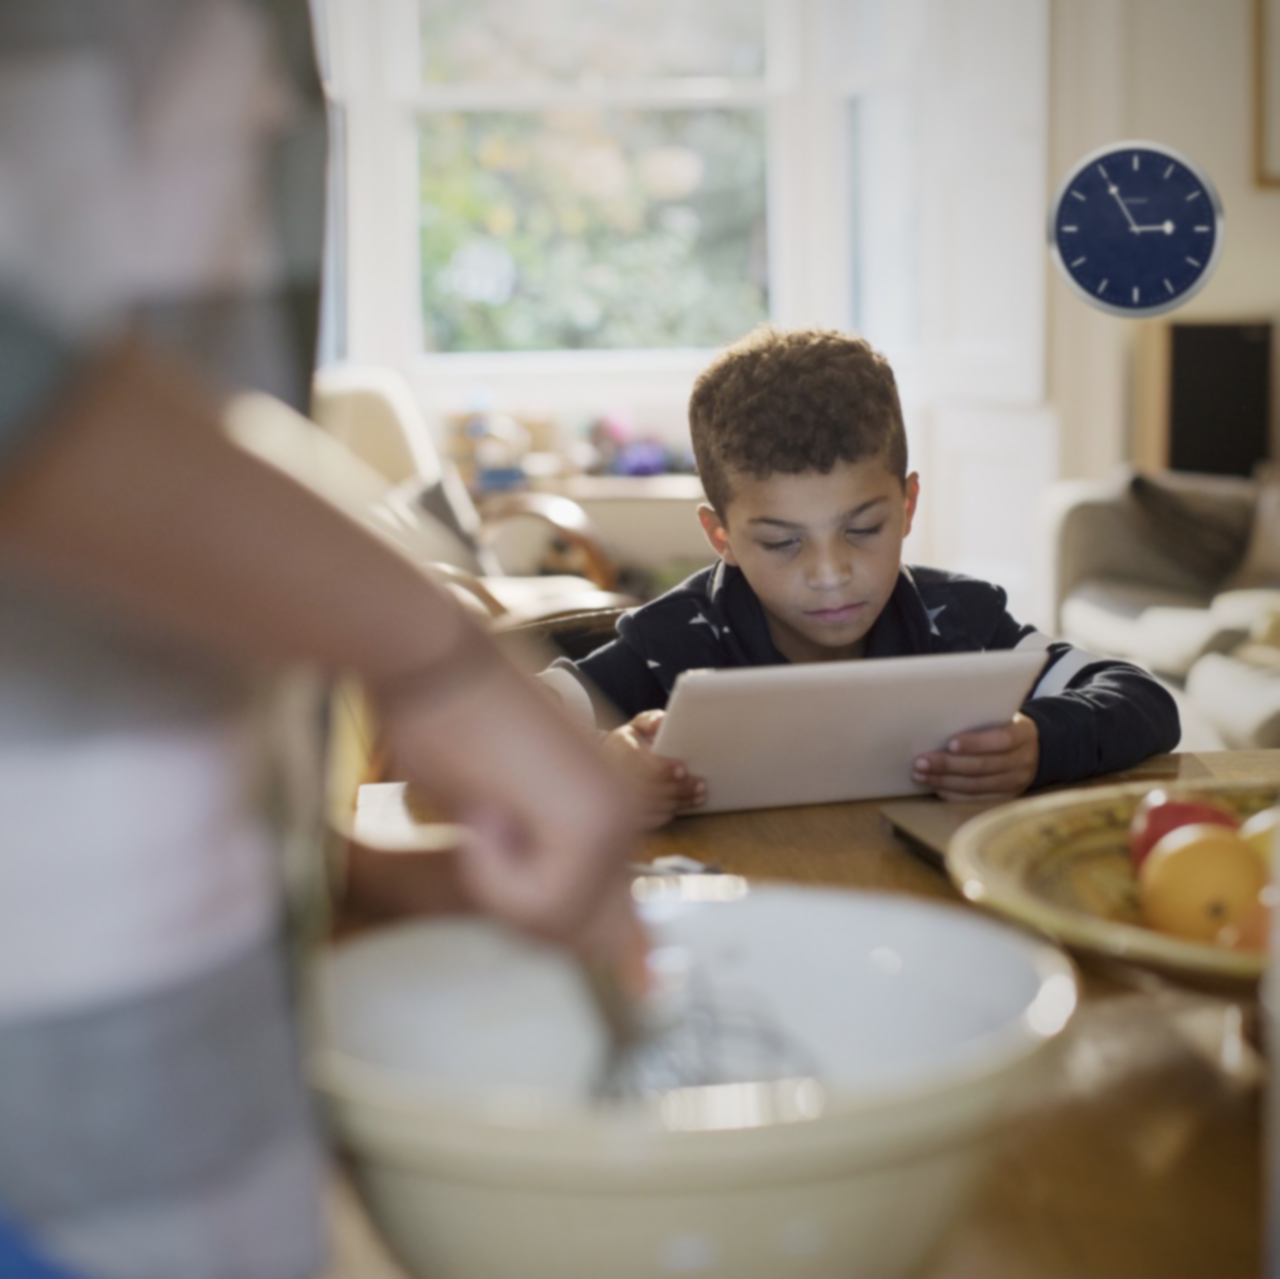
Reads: 2:55
